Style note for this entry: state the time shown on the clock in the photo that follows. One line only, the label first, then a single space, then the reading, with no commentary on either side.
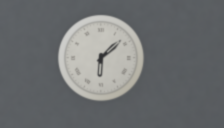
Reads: 6:08
